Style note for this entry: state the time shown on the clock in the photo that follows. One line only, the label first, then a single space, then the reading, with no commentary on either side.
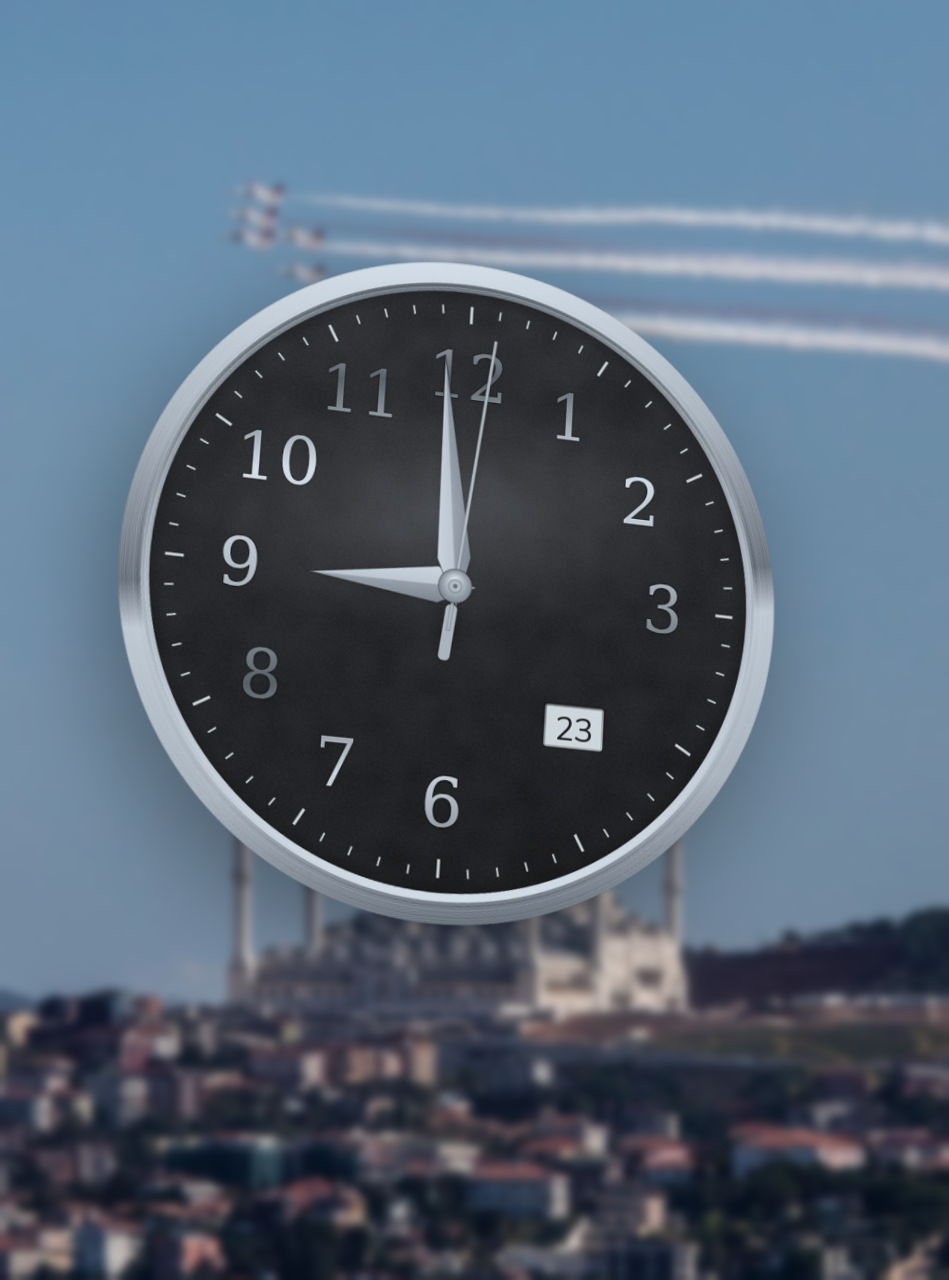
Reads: 8:59:01
